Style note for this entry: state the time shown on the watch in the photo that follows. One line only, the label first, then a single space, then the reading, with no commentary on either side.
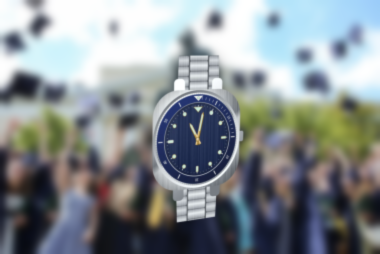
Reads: 11:02
